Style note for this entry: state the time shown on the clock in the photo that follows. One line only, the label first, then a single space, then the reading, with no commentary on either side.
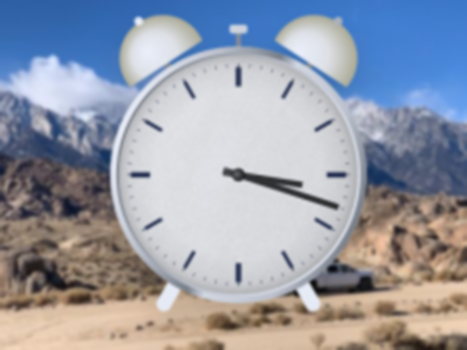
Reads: 3:18
